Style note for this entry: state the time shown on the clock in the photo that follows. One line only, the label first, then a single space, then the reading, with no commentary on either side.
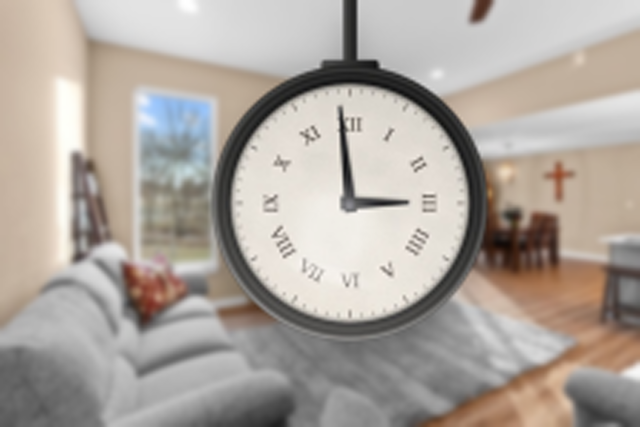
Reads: 2:59
